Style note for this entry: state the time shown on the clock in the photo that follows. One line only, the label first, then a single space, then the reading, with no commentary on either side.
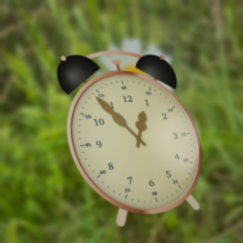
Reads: 12:54
